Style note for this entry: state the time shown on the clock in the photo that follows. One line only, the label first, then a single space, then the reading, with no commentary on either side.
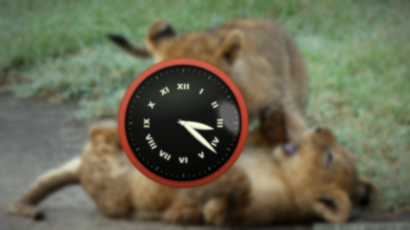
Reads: 3:22
